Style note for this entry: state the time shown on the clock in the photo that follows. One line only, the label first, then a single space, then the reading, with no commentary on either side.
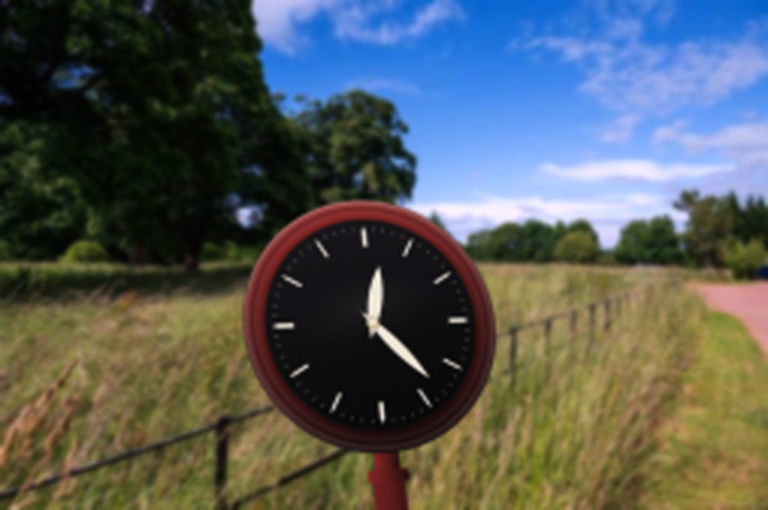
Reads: 12:23
